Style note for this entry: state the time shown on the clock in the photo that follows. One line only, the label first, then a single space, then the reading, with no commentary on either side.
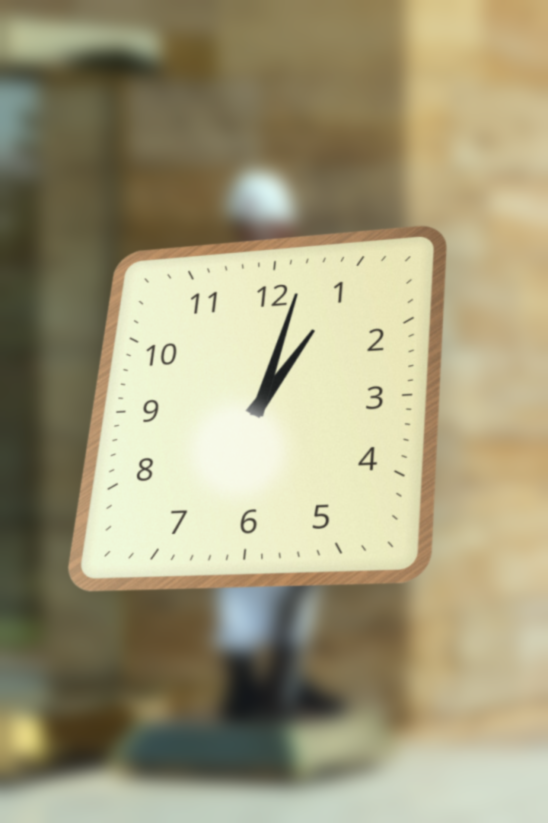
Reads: 1:02
